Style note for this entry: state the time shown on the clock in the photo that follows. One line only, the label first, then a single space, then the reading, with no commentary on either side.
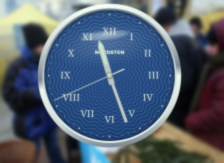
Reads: 11:26:41
